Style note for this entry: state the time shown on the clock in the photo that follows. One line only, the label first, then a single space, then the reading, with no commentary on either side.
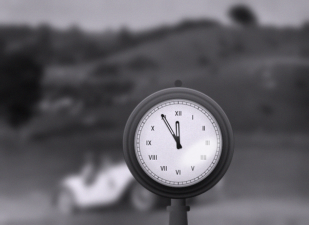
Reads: 11:55
